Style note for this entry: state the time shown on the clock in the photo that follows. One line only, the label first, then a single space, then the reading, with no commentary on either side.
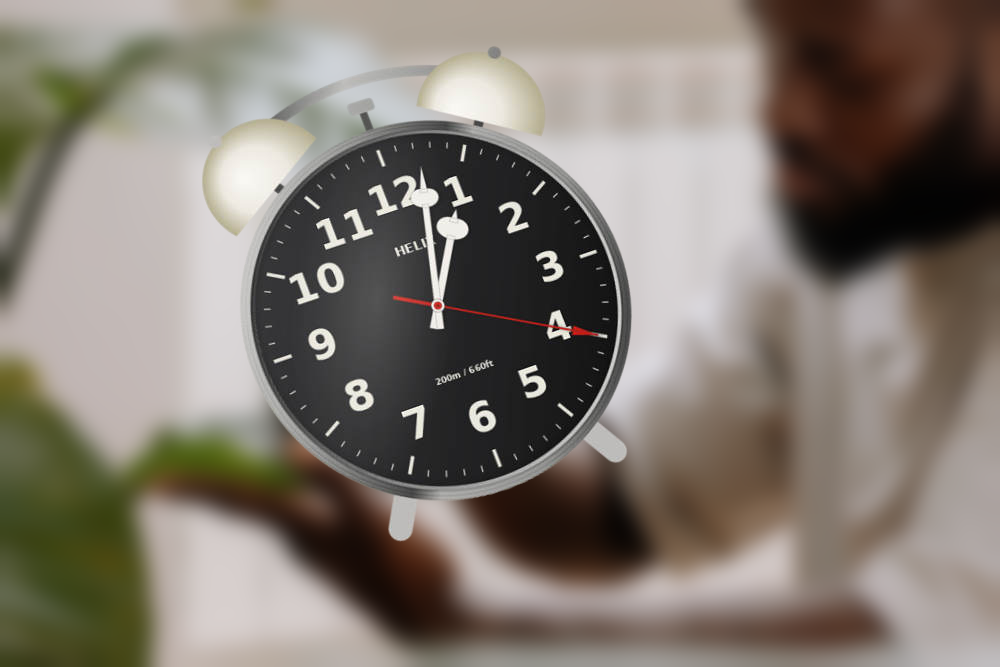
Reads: 1:02:20
